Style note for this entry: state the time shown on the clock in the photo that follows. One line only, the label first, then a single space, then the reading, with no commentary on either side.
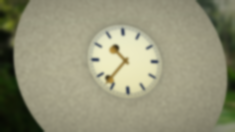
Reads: 10:37
